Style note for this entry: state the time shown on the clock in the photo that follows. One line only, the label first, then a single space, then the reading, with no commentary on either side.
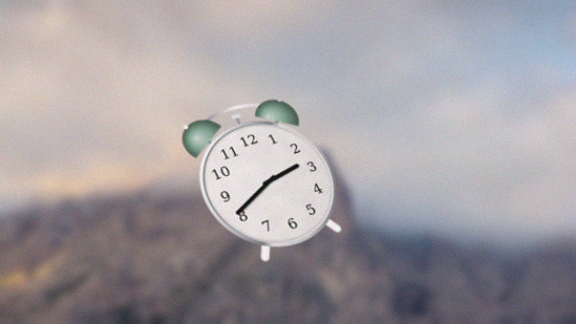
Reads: 2:41
